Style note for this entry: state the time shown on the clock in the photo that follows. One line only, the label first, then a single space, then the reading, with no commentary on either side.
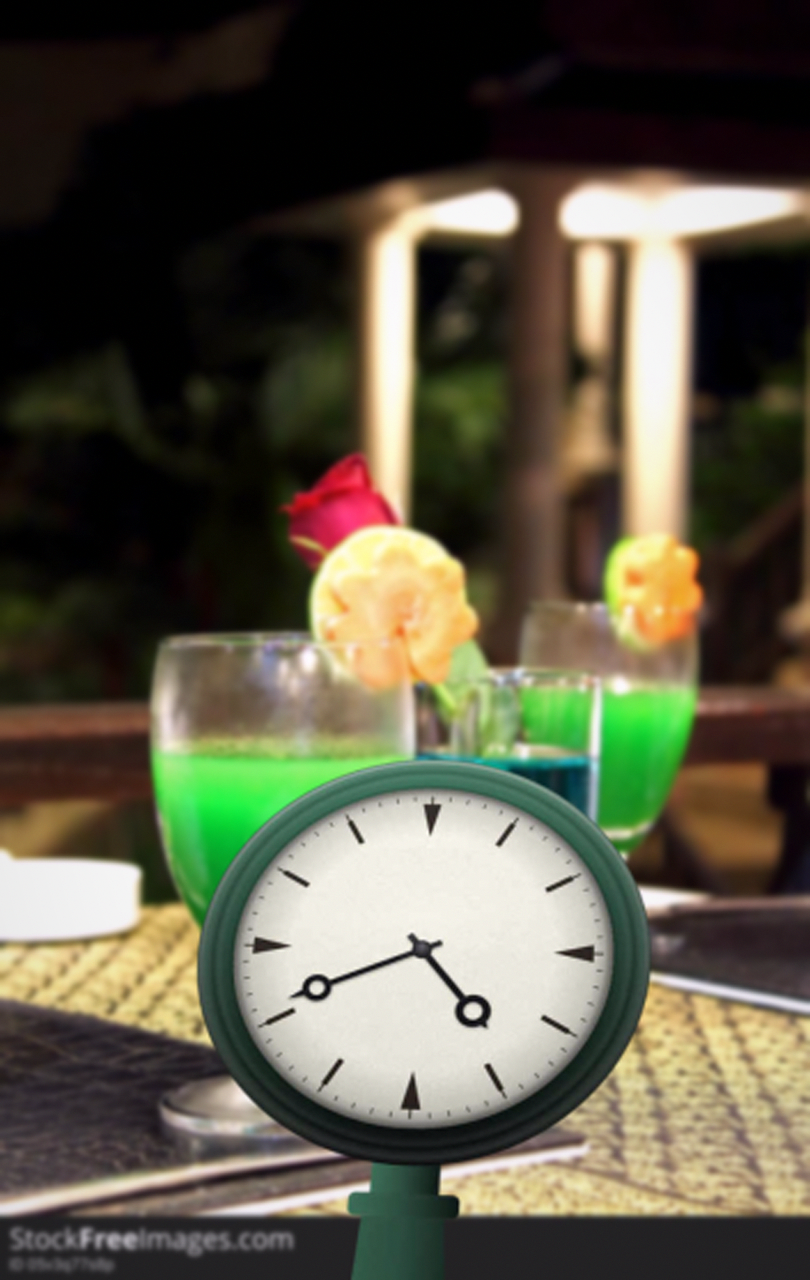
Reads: 4:41
